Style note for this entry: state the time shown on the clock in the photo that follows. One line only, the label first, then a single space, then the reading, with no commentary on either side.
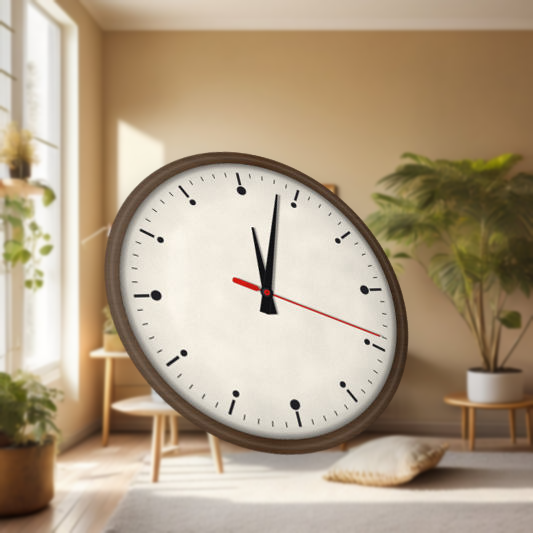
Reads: 12:03:19
